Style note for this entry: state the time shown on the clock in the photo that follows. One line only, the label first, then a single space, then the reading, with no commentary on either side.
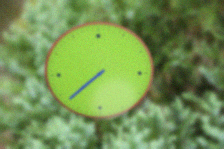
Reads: 7:38
